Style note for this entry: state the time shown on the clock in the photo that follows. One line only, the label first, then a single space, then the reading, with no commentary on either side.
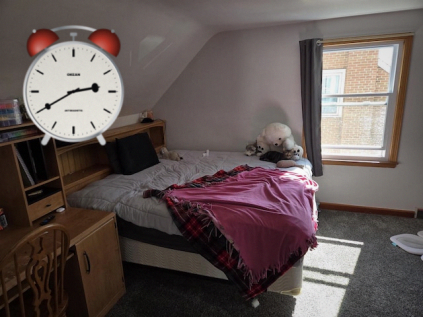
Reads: 2:40
